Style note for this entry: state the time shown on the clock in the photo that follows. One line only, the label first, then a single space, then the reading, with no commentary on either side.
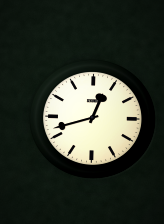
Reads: 12:42
